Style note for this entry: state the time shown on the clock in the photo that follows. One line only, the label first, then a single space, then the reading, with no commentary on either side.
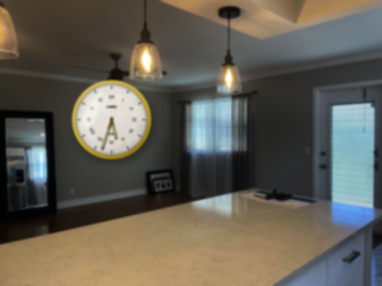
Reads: 5:33
